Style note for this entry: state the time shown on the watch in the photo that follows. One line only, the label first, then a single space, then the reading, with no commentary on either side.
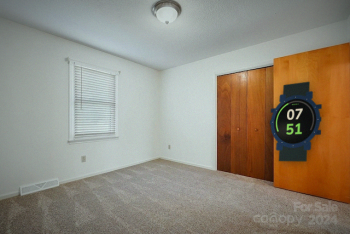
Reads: 7:51
